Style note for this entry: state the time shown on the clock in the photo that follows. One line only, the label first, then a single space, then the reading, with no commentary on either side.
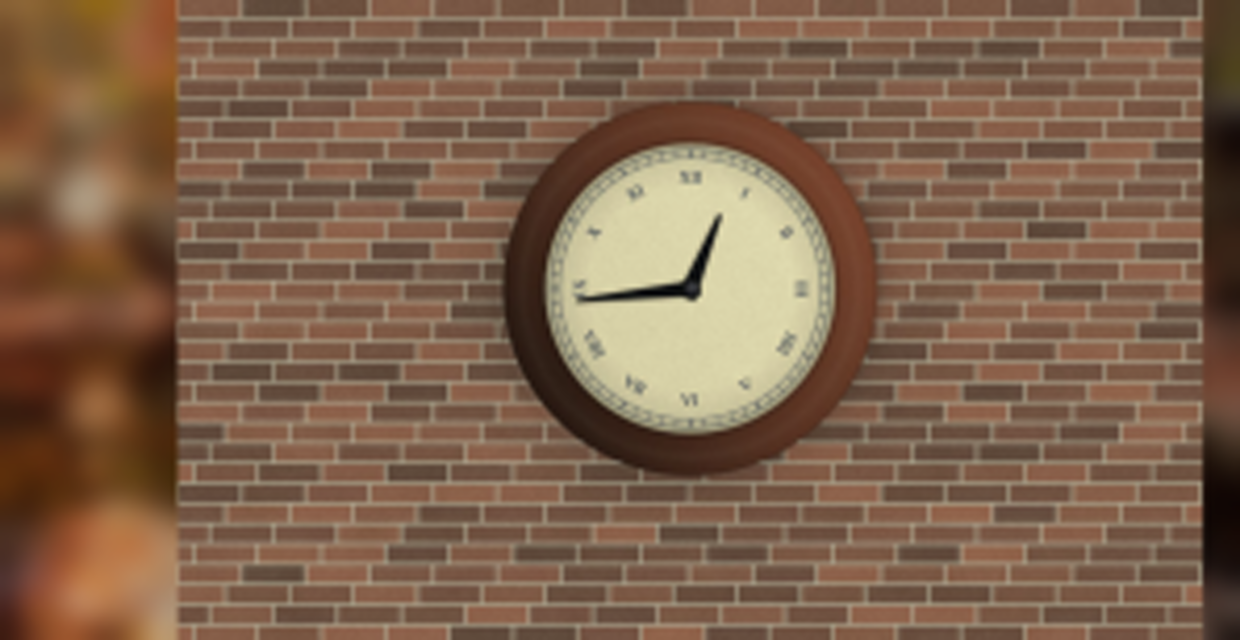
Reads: 12:44
